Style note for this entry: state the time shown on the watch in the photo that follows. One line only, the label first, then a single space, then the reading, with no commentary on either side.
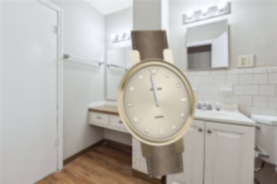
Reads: 11:59
